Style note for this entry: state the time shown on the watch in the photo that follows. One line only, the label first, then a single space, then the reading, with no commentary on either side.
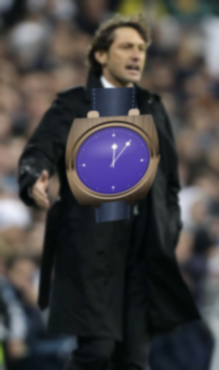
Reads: 12:06
